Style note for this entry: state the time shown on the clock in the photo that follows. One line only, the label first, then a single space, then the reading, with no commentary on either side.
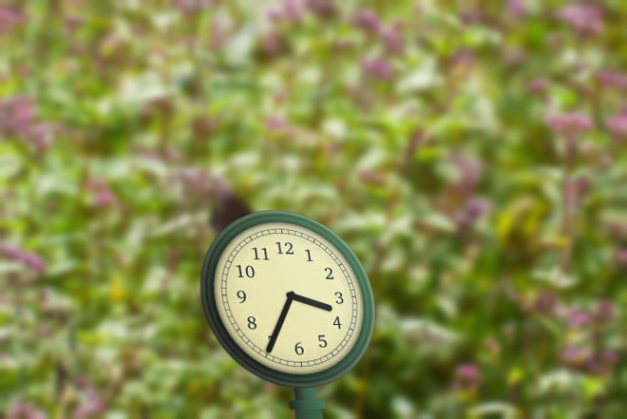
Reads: 3:35
